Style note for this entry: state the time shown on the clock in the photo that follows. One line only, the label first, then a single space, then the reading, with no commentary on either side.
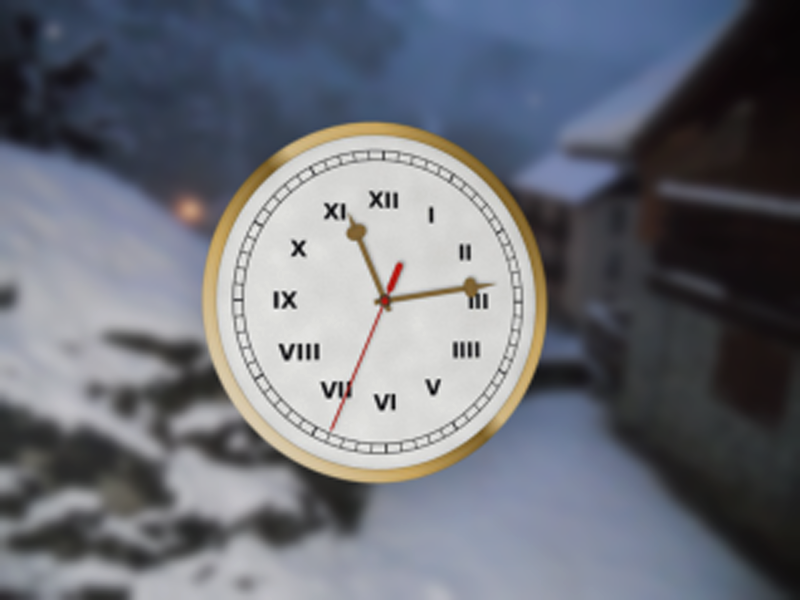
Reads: 11:13:34
